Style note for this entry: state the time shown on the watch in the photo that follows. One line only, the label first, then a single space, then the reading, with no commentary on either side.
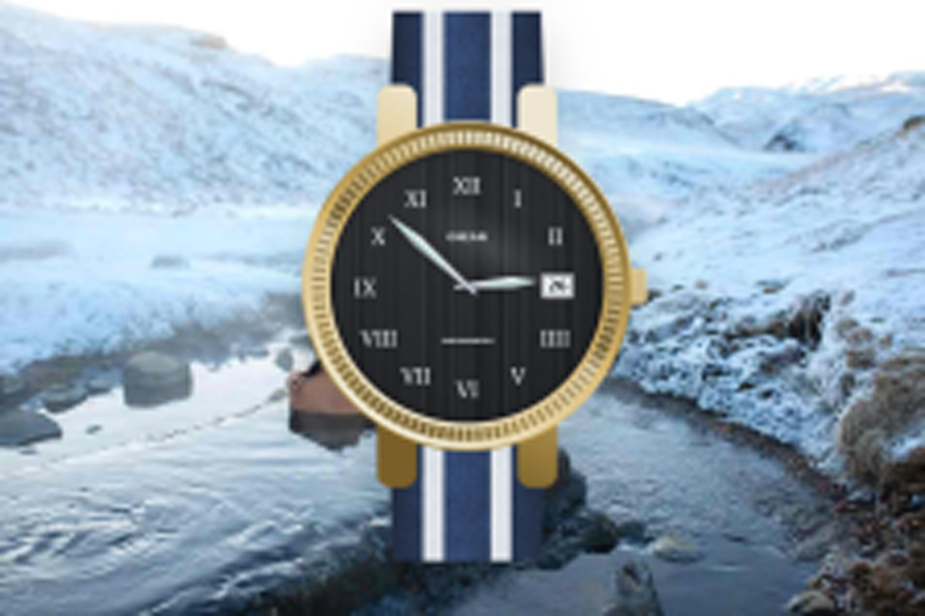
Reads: 2:52
